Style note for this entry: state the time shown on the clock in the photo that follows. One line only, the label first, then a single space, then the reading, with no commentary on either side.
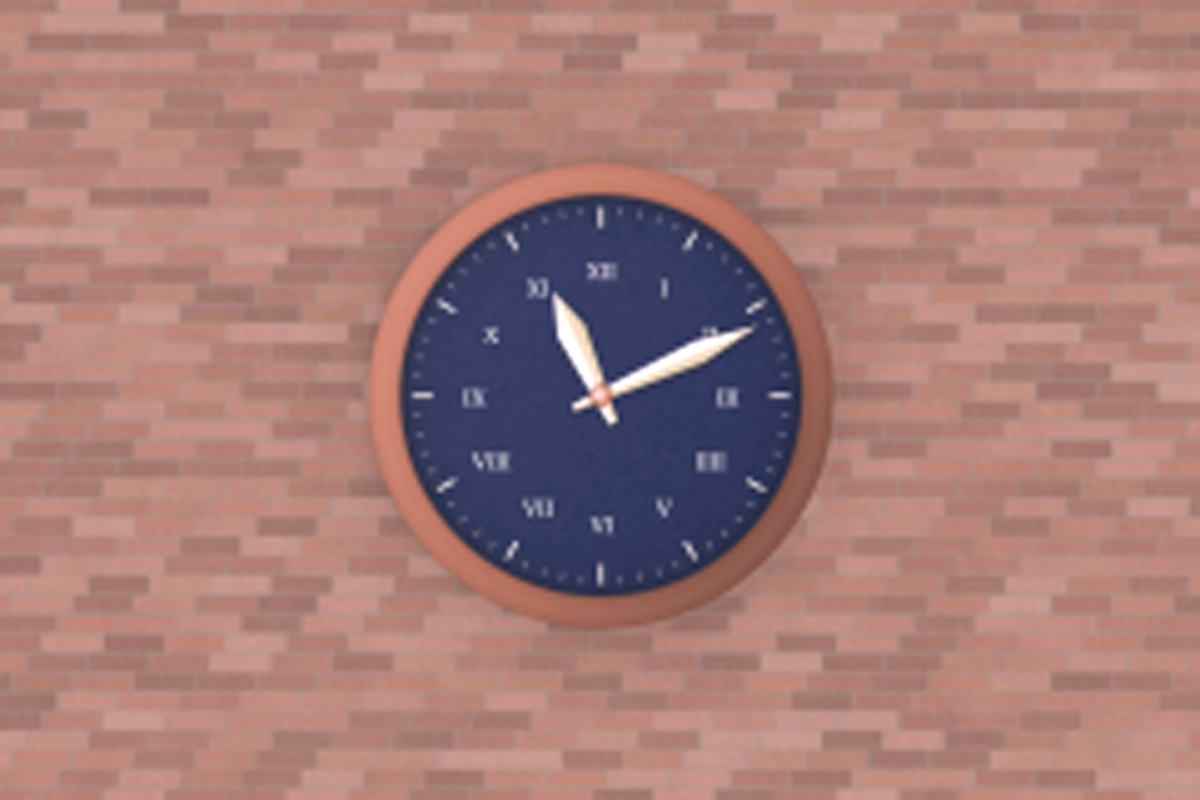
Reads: 11:11
